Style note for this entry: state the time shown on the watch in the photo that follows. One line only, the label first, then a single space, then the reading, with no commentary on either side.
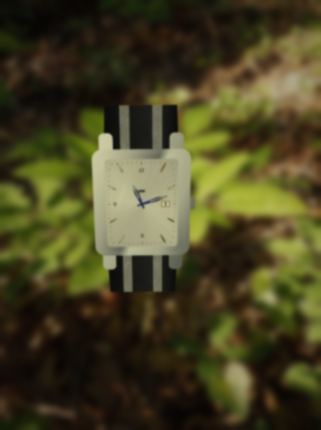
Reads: 11:12
